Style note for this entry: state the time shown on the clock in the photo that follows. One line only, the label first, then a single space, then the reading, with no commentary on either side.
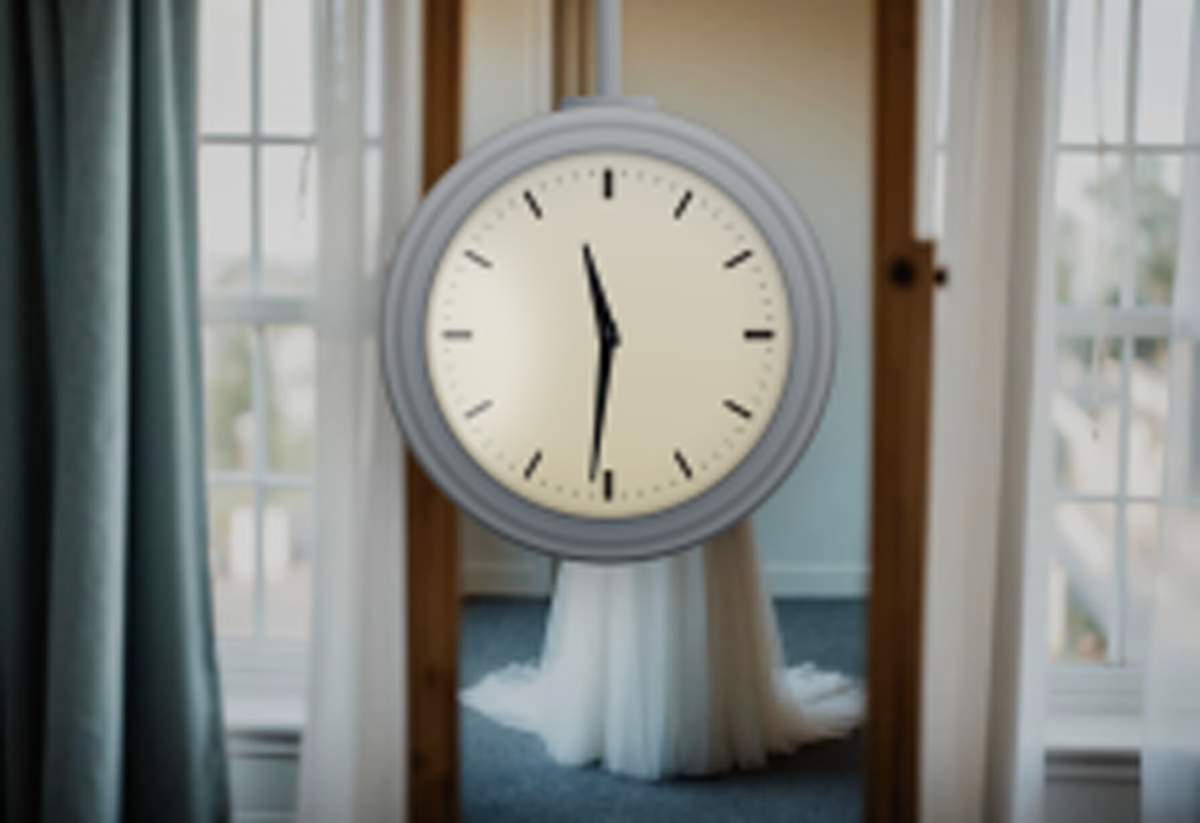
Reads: 11:31
